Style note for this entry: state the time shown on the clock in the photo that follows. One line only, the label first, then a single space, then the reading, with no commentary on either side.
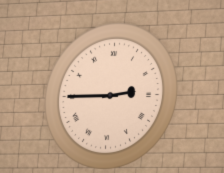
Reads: 2:45
